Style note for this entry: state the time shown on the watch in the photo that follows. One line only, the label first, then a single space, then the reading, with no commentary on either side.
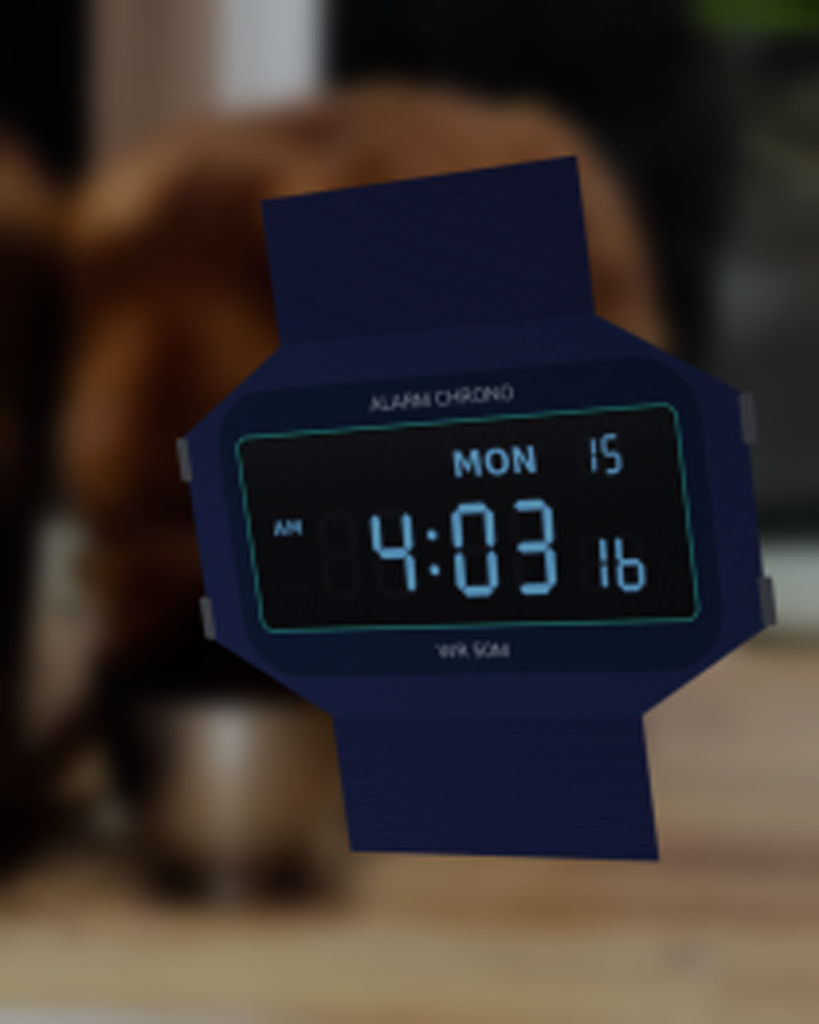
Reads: 4:03:16
